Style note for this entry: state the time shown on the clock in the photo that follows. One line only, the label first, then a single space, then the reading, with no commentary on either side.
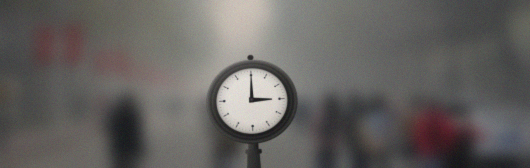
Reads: 3:00
